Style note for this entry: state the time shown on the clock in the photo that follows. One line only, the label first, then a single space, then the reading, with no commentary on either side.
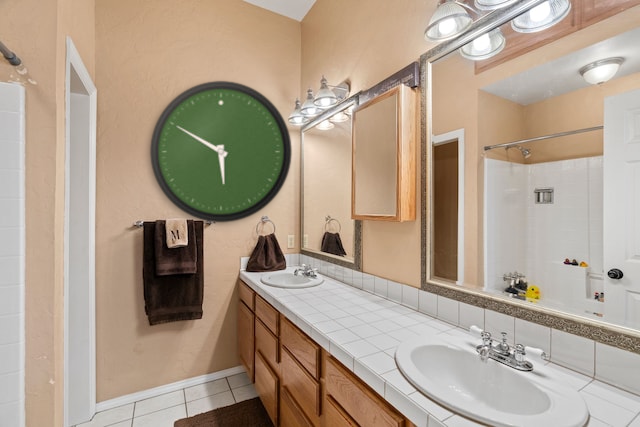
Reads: 5:50
